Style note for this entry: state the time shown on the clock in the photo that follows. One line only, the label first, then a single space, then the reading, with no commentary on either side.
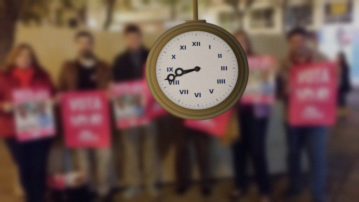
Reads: 8:42
